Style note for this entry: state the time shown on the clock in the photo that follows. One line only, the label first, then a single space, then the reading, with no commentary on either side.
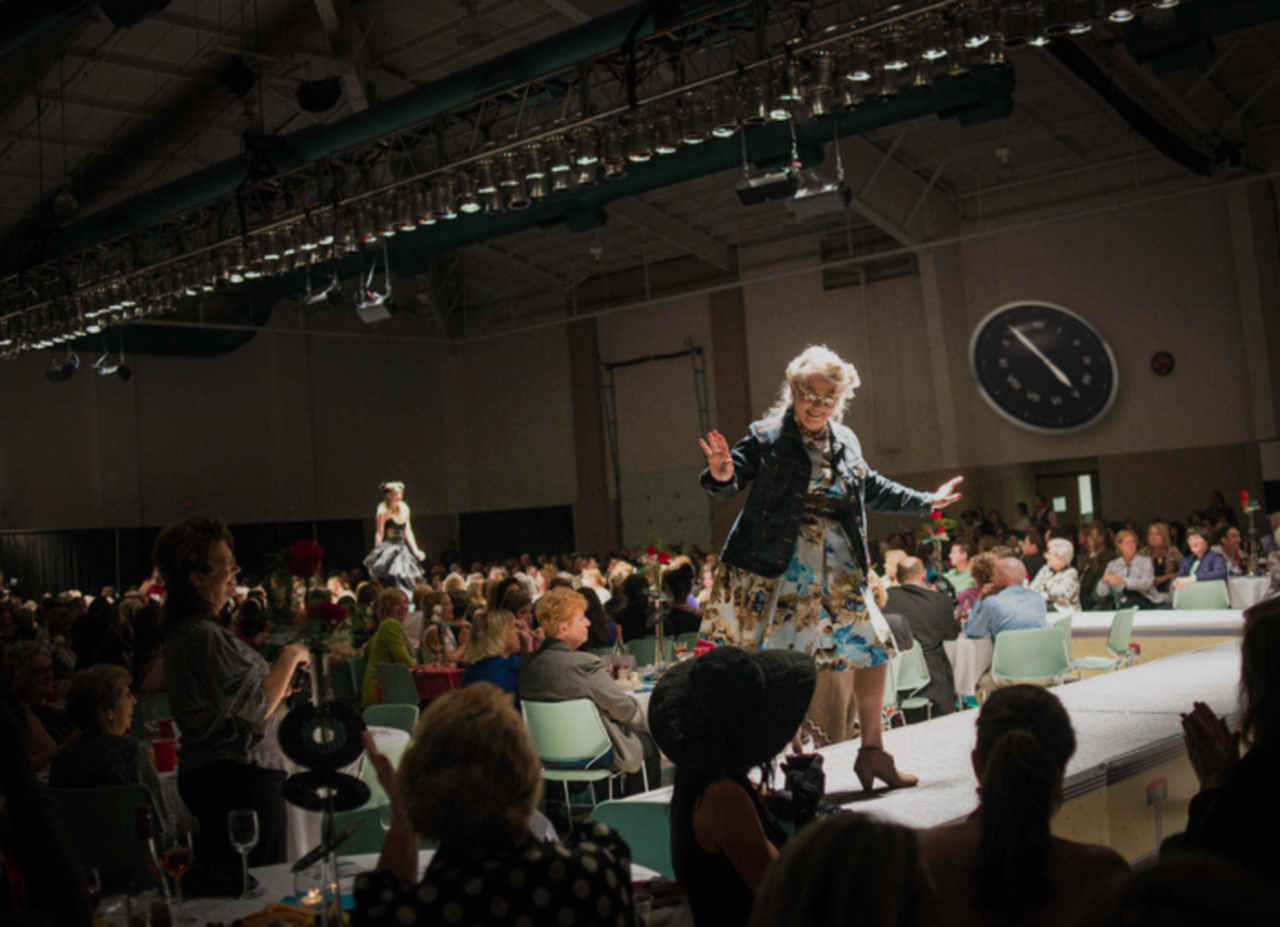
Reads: 4:54
